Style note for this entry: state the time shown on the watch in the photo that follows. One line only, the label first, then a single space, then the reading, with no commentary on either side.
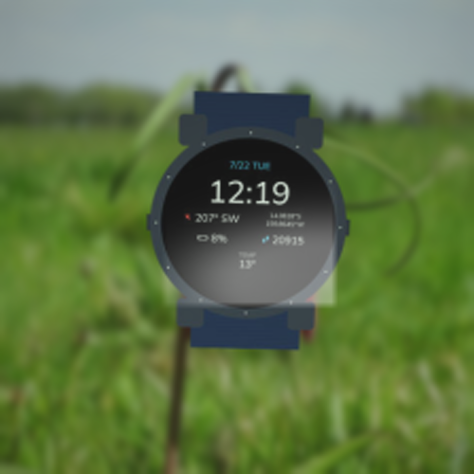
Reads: 12:19
